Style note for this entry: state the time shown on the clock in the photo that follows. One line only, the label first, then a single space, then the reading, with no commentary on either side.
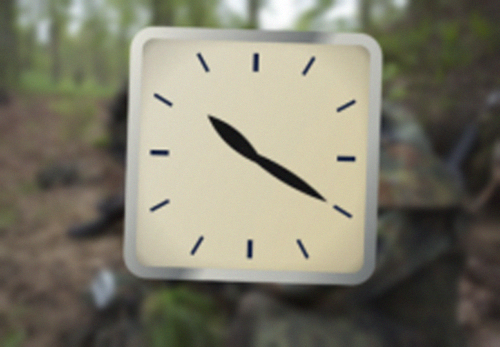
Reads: 10:20
